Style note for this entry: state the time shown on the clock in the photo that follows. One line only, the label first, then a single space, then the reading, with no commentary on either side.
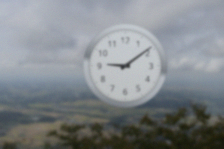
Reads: 9:09
